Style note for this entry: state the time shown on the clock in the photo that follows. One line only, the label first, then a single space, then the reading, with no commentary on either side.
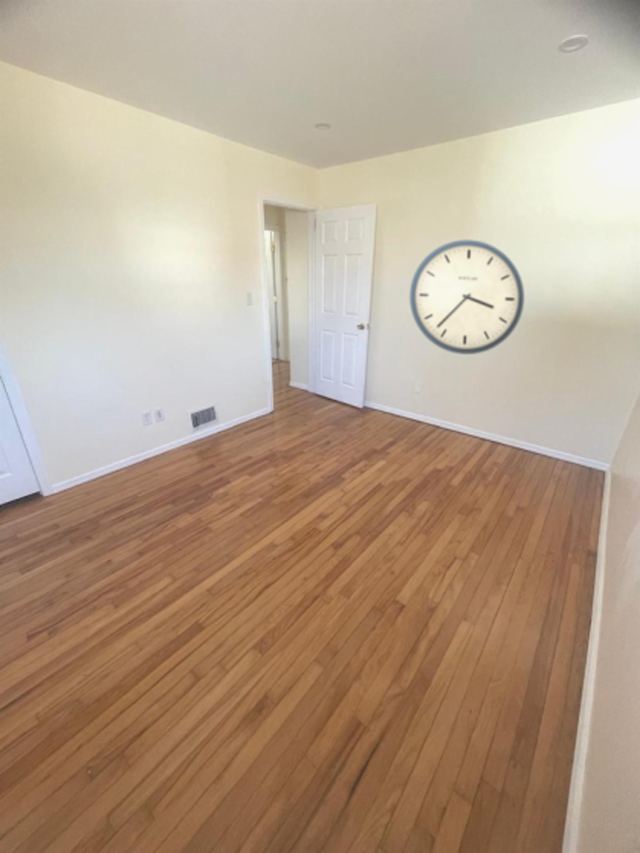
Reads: 3:37
